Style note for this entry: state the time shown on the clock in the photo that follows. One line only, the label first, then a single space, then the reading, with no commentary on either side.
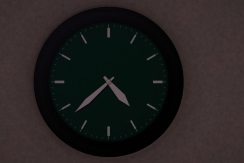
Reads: 4:38
